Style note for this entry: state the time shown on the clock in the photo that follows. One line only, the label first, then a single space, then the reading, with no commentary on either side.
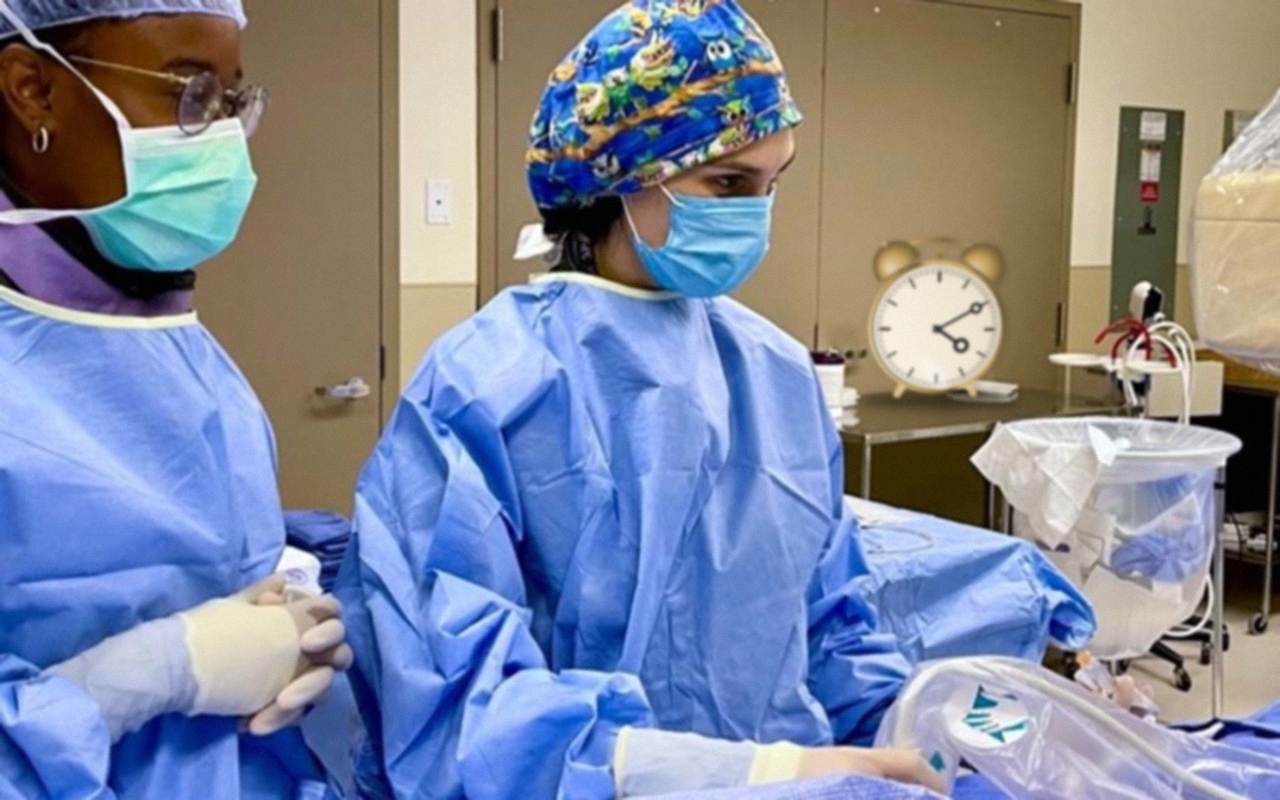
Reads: 4:10
